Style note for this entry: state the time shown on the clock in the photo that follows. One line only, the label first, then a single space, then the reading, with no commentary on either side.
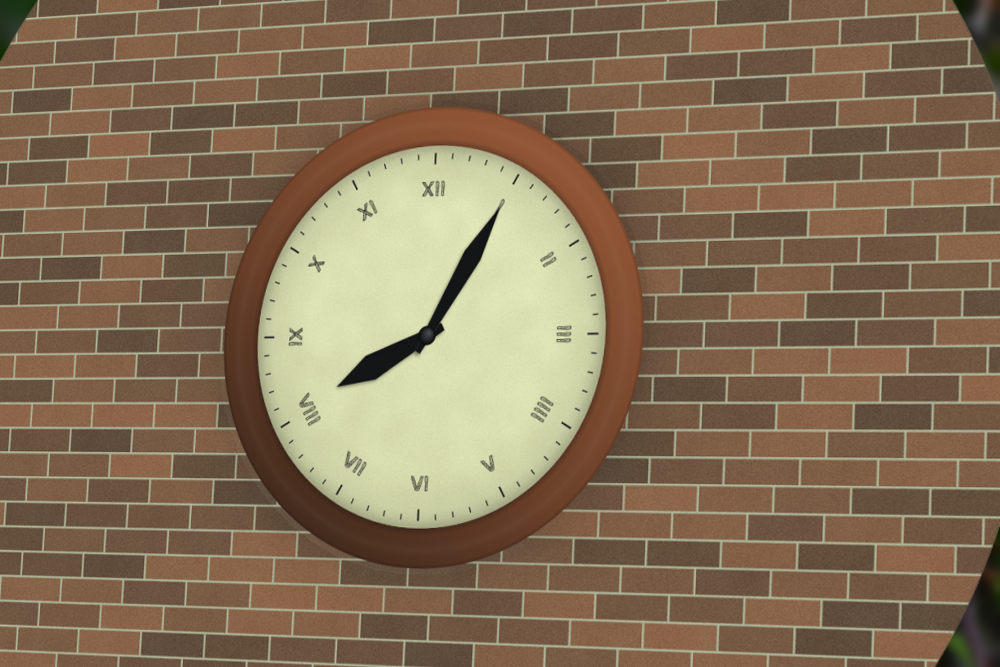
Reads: 8:05
